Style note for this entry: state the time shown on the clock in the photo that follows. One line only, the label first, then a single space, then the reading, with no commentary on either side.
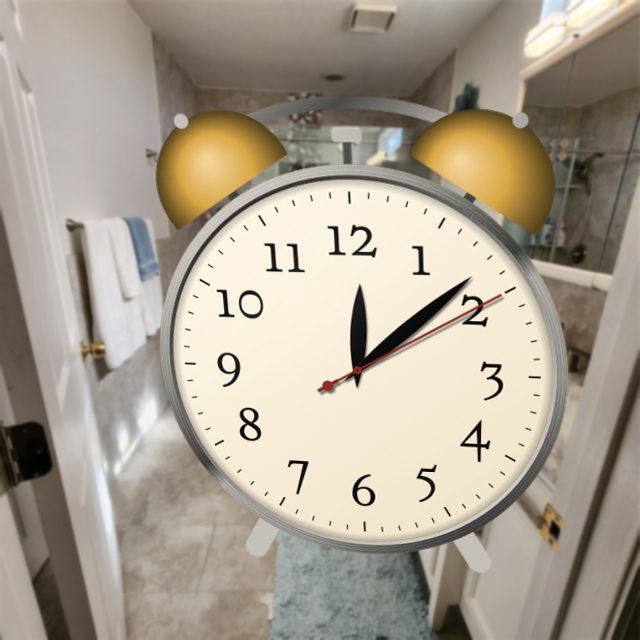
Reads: 12:08:10
